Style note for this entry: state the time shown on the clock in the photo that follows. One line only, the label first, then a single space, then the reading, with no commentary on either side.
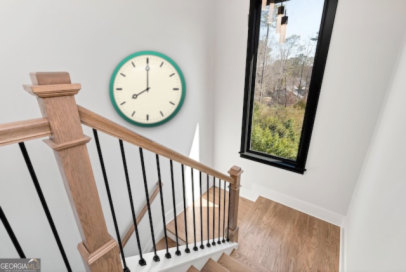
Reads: 8:00
